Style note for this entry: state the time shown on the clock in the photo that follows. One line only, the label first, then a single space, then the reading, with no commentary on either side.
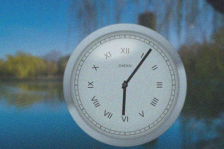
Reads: 6:06
